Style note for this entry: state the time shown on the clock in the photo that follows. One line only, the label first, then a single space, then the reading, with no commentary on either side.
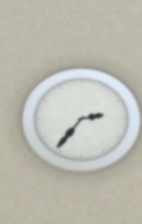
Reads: 2:36
